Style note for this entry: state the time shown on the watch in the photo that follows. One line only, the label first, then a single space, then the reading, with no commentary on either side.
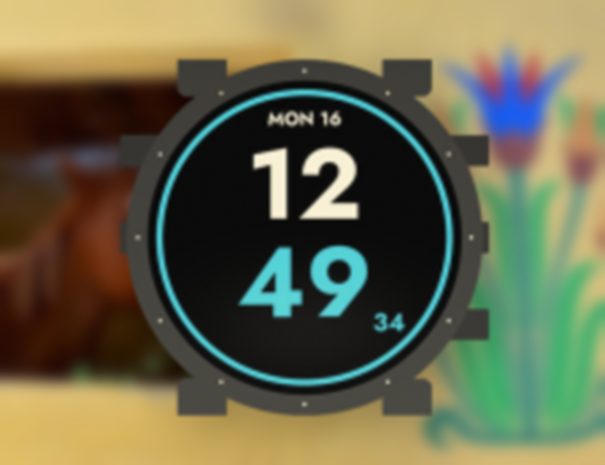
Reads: 12:49:34
